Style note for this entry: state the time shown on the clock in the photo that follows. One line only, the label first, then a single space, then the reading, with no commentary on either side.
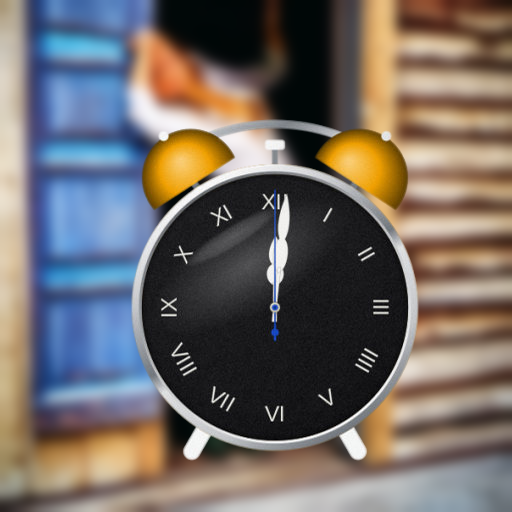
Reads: 12:01:00
